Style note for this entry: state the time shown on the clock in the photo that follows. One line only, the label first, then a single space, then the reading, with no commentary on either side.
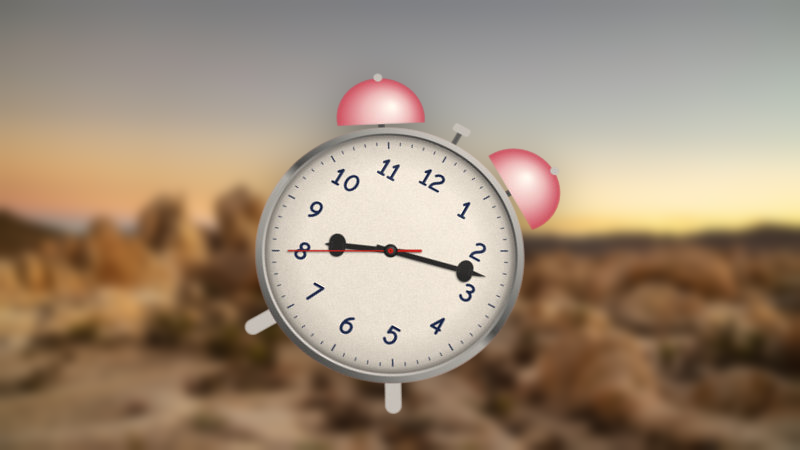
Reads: 8:12:40
